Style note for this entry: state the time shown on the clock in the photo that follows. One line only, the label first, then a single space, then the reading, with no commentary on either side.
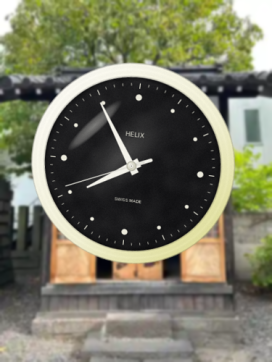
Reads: 7:54:41
